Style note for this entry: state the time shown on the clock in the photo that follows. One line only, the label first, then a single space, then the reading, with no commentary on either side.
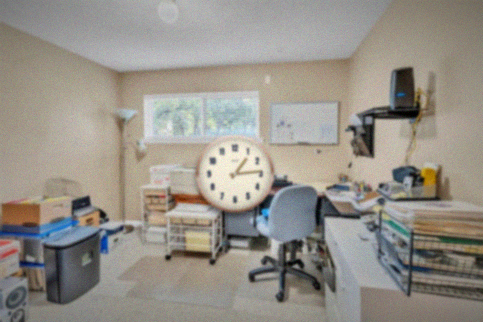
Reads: 1:14
